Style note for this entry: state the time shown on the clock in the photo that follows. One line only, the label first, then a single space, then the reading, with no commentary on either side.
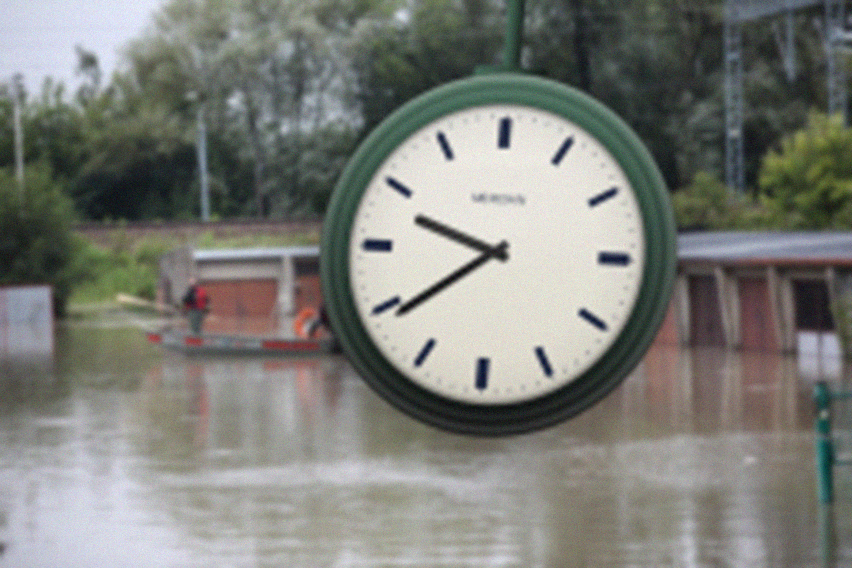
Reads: 9:39
